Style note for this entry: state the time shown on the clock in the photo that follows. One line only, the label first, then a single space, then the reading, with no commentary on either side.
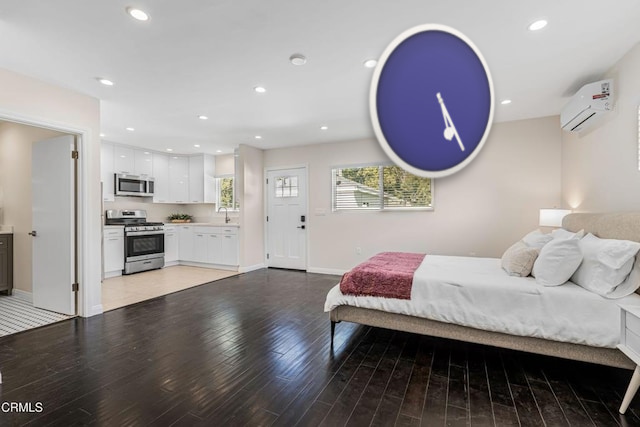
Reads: 5:25
